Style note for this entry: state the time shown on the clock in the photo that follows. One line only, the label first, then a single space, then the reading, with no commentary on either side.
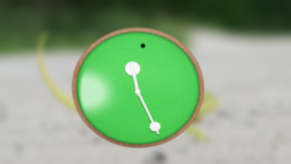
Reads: 11:25
